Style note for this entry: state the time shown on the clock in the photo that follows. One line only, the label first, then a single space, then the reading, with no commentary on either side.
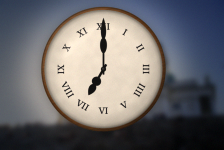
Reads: 7:00
